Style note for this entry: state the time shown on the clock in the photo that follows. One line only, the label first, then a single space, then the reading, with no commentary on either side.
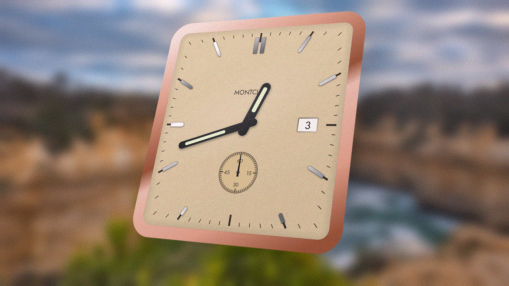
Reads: 12:42
